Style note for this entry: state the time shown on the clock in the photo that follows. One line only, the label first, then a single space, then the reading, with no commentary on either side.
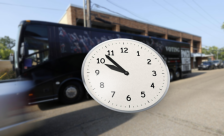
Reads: 9:53
